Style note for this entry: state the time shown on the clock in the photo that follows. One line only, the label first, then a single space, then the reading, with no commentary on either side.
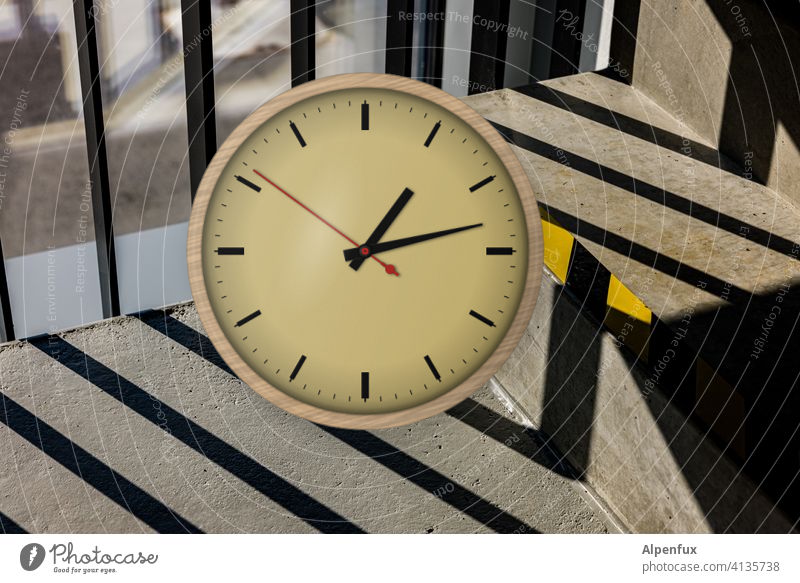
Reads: 1:12:51
